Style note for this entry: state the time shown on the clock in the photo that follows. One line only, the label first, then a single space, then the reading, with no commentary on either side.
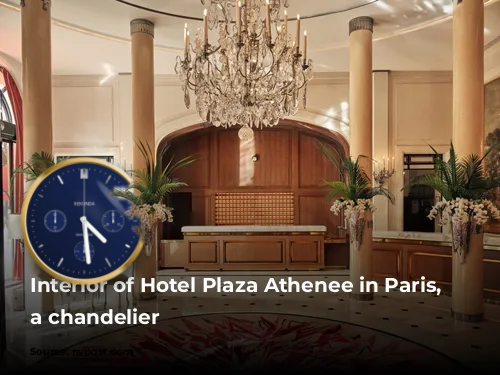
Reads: 4:29
